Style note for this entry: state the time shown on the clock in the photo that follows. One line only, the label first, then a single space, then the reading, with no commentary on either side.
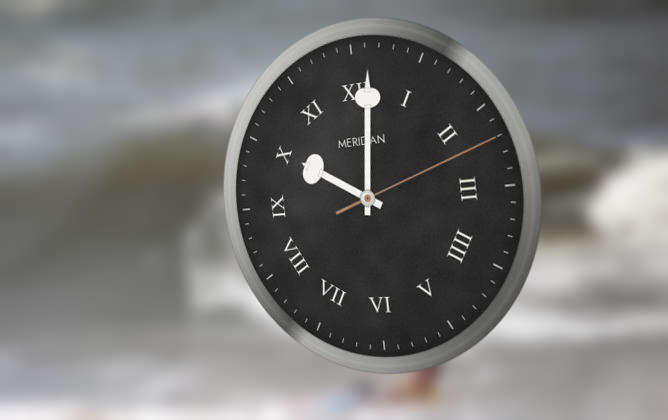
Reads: 10:01:12
